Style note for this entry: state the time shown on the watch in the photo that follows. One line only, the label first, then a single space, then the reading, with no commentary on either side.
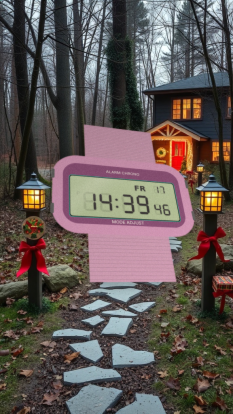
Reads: 14:39:46
